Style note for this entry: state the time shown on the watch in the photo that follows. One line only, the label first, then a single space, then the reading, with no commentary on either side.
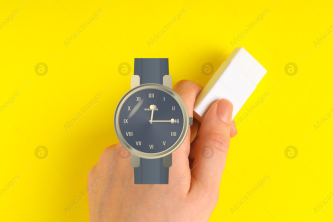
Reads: 12:15
